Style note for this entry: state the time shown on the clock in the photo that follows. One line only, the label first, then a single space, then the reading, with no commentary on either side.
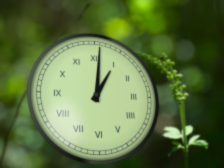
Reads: 1:01
